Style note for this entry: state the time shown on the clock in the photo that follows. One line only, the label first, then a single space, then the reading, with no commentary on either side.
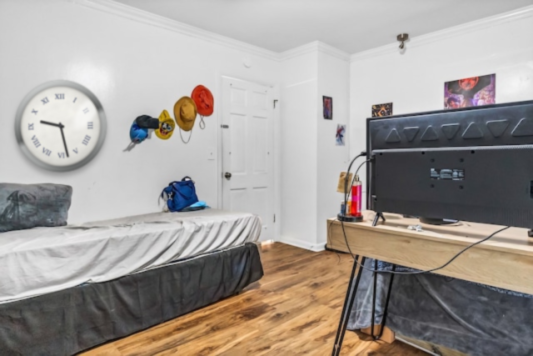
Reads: 9:28
